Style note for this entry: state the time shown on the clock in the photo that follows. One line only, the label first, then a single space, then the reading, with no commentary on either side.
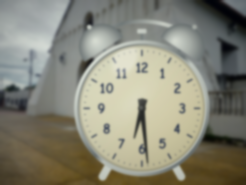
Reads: 6:29
